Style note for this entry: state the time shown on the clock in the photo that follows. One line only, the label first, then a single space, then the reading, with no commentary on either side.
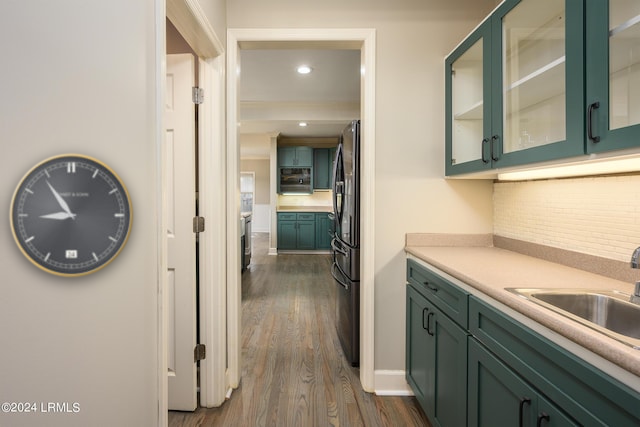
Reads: 8:54
